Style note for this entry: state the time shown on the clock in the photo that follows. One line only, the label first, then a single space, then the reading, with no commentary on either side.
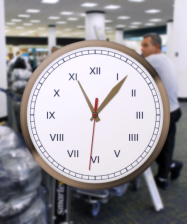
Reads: 11:06:31
